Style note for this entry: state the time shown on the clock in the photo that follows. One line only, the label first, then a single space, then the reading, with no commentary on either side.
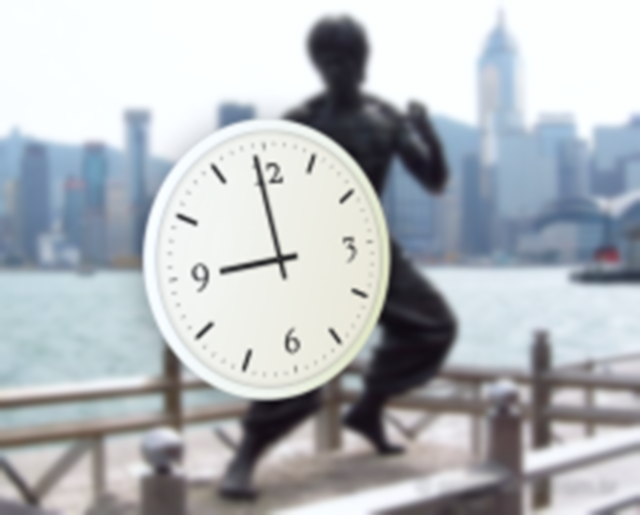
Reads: 8:59
